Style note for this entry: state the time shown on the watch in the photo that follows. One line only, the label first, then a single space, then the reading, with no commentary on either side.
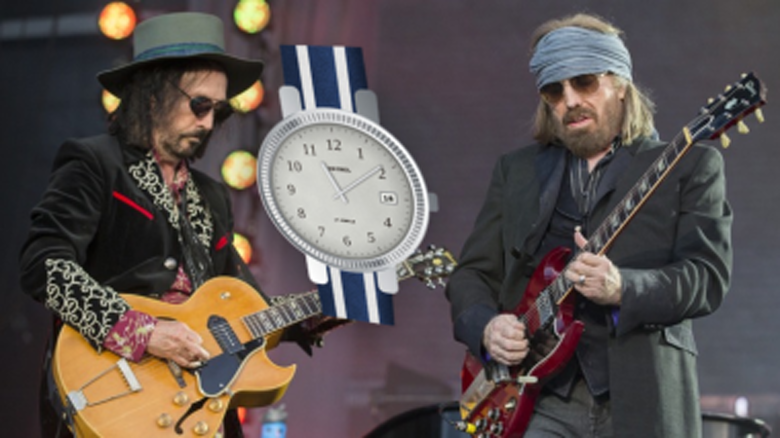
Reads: 11:09
